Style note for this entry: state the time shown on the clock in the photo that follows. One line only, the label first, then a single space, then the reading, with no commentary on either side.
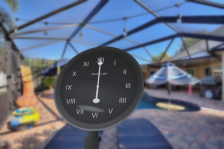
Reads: 6:00
